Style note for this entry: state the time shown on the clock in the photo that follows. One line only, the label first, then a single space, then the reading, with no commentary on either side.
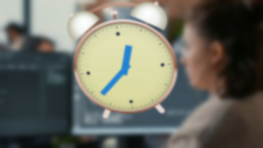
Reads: 12:38
